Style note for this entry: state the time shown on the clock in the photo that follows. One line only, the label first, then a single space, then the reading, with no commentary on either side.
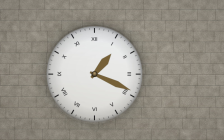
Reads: 1:19
